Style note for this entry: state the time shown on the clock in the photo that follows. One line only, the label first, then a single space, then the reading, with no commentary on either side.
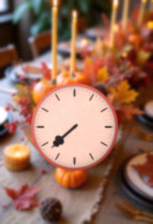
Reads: 7:38
